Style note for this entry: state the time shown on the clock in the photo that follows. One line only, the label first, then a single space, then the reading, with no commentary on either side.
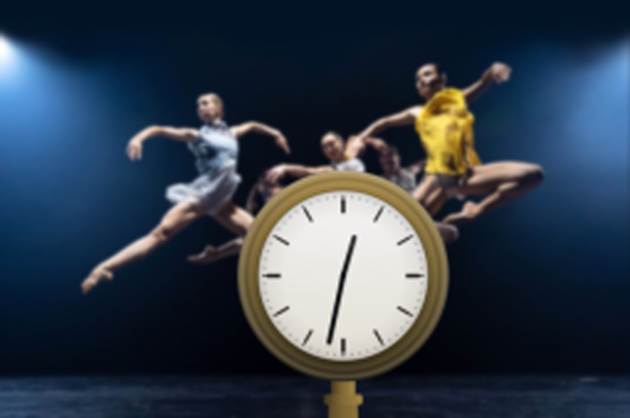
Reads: 12:32
